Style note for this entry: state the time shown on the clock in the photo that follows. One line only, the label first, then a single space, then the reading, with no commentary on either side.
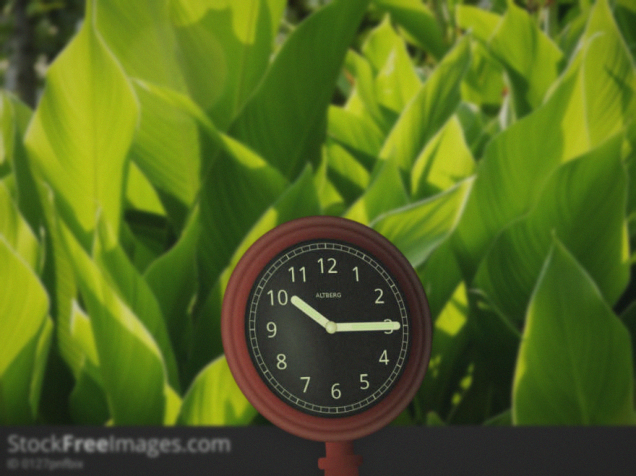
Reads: 10:15
